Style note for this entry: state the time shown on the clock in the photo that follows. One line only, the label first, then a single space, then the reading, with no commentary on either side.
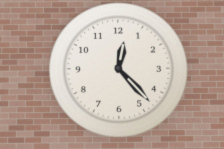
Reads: 12:23
